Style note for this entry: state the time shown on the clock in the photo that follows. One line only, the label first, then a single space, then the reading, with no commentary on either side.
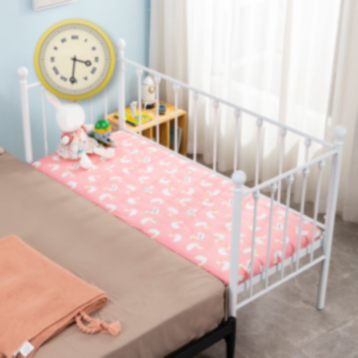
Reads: 3:31
